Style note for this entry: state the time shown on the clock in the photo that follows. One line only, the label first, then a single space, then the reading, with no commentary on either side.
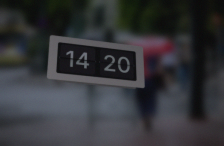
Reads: 14:20
